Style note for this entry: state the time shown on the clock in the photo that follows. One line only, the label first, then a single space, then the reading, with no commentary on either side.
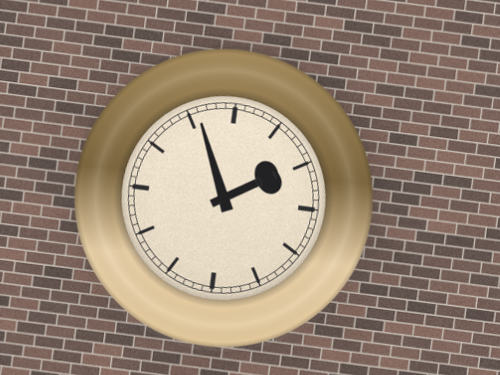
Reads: 1:56
